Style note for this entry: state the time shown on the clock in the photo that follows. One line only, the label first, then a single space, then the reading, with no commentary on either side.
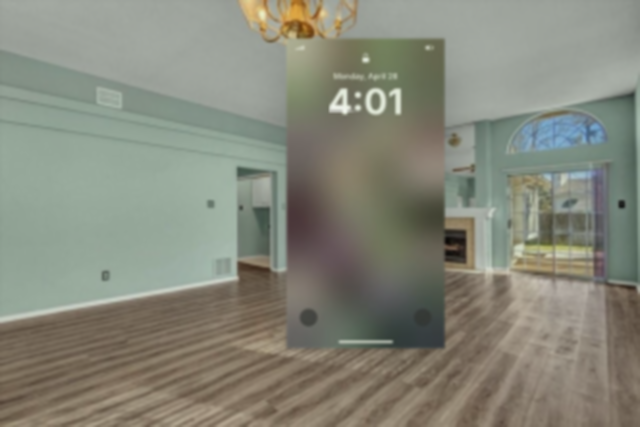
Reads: 4:01
